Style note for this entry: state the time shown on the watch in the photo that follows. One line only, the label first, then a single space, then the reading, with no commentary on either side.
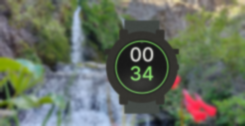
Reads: 0:34
